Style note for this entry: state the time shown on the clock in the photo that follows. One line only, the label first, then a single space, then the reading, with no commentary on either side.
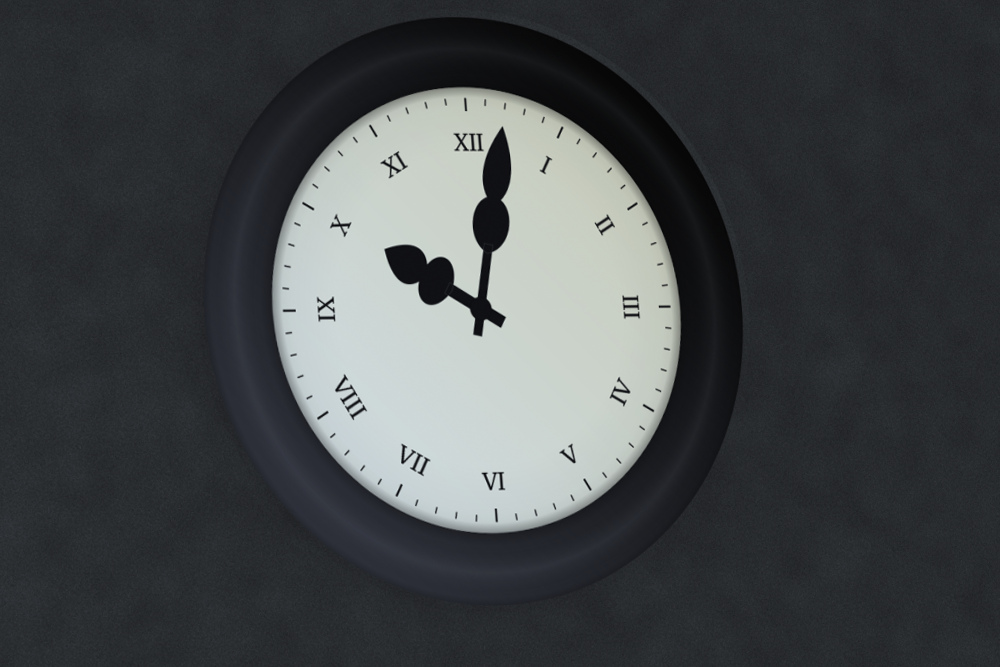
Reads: 10:02
